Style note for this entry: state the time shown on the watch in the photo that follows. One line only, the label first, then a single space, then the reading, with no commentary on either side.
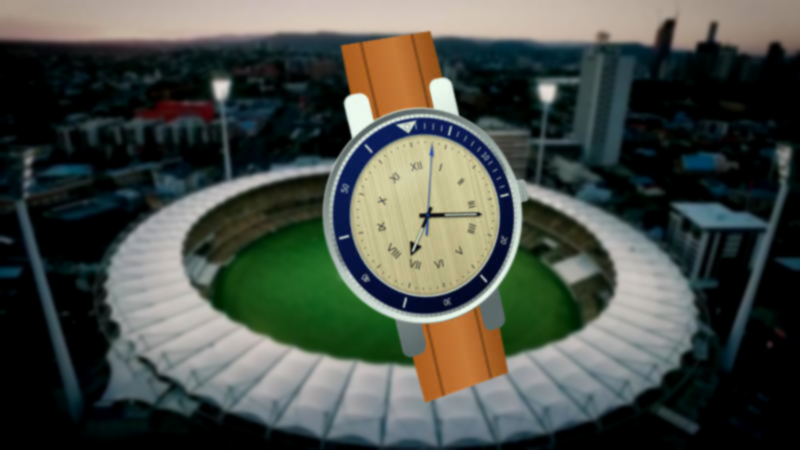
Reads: 7:17:03
